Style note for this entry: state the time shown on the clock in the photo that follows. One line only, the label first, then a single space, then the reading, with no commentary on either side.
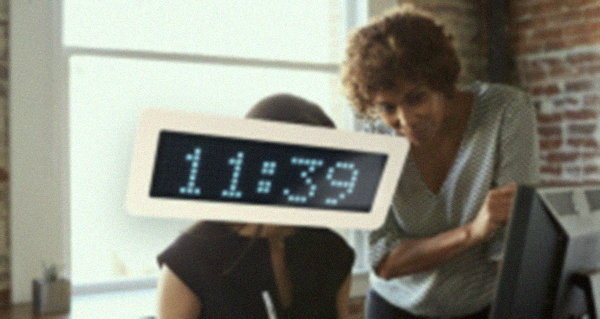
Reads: 11:39
